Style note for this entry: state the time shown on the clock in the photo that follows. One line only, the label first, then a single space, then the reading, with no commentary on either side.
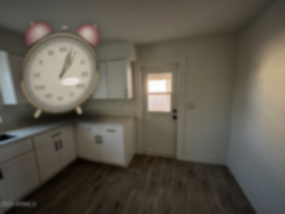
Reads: 1:03
